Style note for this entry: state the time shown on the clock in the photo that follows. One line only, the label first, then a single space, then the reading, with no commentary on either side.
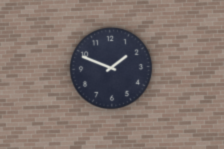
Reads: 1:49
